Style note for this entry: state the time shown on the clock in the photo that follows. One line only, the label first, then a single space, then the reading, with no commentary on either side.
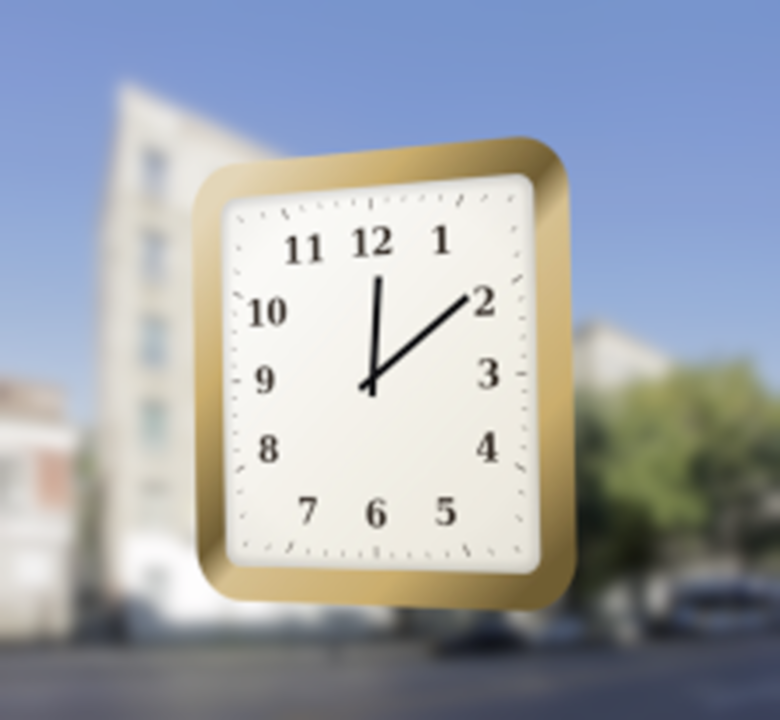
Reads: 12:09
